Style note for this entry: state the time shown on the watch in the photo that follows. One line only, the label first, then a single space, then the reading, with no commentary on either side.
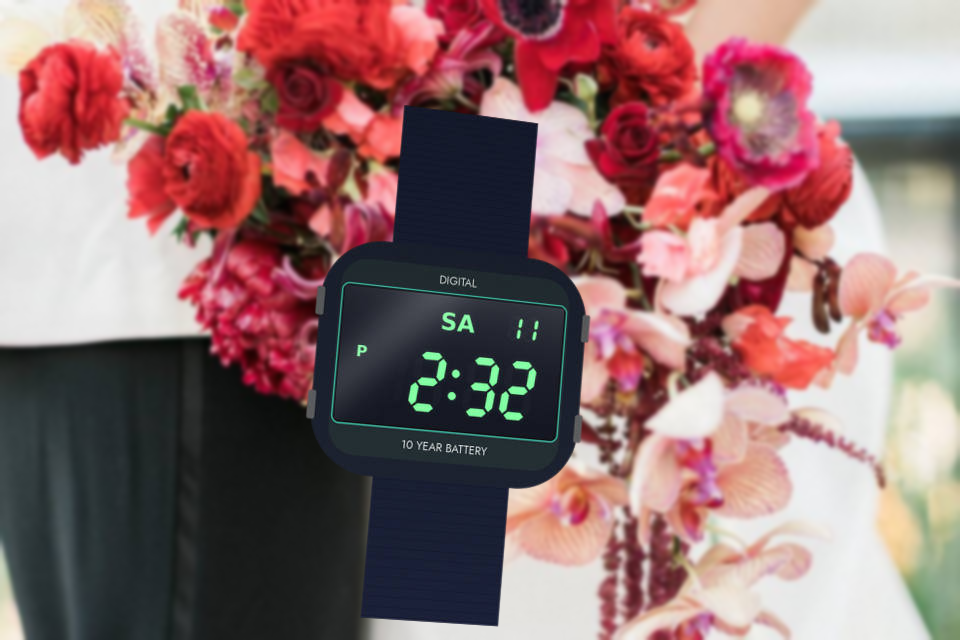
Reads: 2:32
